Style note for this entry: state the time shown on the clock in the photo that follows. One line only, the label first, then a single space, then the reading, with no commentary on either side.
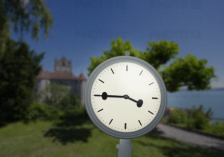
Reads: 3:45
